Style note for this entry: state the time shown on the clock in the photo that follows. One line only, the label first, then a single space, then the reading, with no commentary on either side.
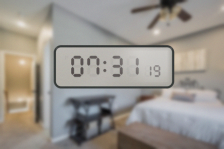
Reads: 7:31:19
